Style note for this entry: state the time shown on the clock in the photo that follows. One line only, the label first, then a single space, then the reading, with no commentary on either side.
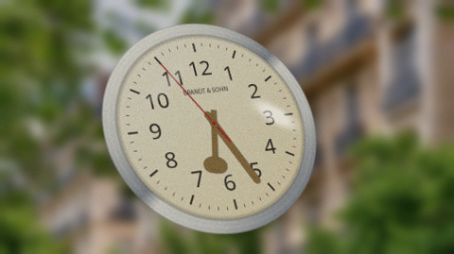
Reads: 6:25:55
